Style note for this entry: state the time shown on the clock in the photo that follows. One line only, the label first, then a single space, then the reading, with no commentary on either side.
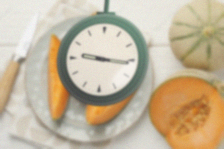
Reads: 9:16
